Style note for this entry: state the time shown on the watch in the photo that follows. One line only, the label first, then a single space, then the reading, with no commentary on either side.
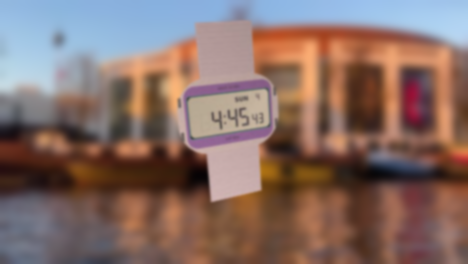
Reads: 4:45
